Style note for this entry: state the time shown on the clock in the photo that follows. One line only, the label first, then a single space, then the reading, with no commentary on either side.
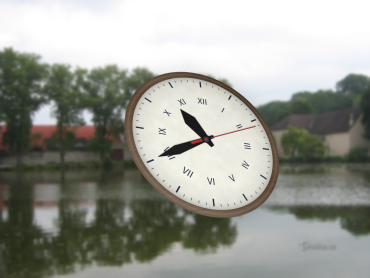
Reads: 10:40:11
